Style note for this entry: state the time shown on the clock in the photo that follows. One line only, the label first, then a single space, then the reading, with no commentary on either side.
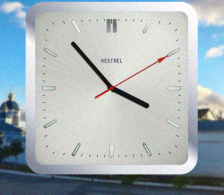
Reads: 3:53:10
